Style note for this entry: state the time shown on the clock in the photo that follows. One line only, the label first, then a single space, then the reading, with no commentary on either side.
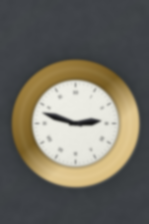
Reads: 2:48
